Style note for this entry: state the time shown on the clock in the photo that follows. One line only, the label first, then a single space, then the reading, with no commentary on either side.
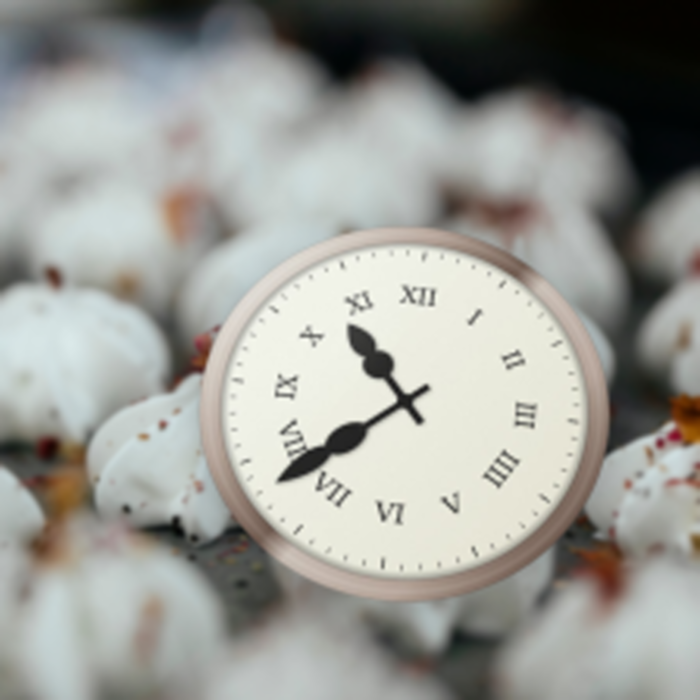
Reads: 10:38
